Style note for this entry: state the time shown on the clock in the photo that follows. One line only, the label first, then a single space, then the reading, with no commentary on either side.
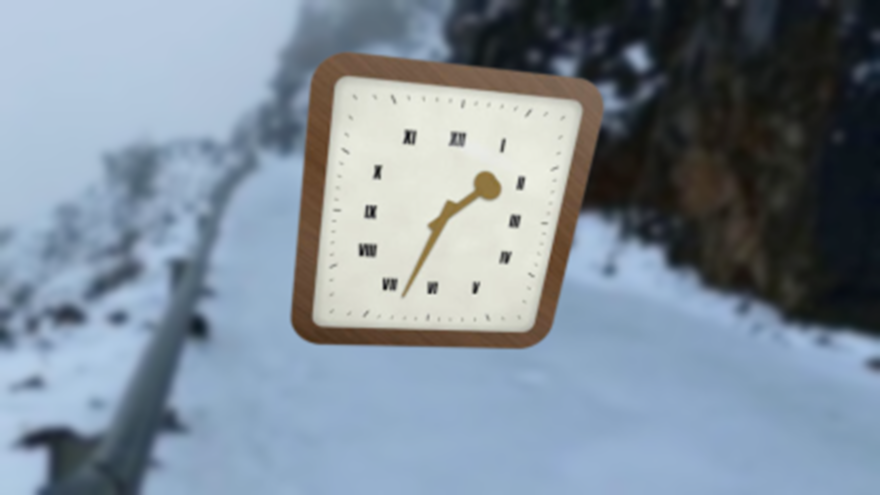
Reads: 1:33
